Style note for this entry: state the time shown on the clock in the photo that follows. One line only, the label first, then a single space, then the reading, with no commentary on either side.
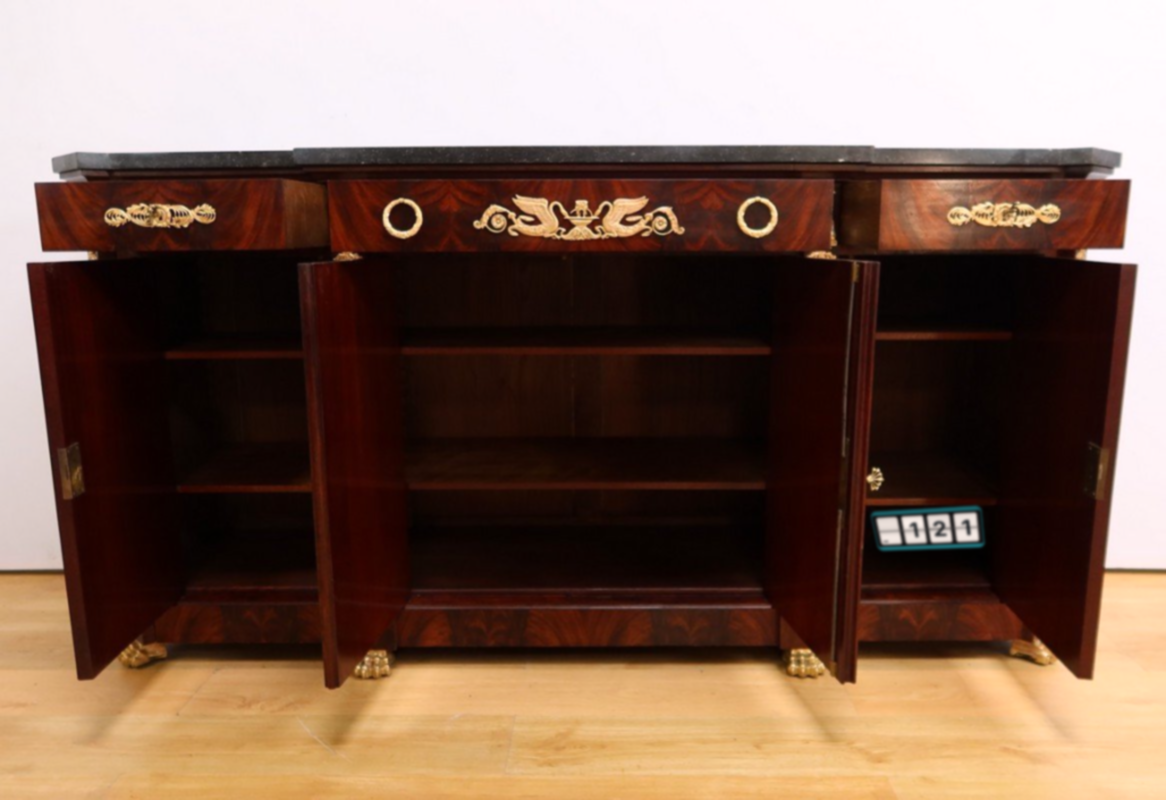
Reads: 1:21
